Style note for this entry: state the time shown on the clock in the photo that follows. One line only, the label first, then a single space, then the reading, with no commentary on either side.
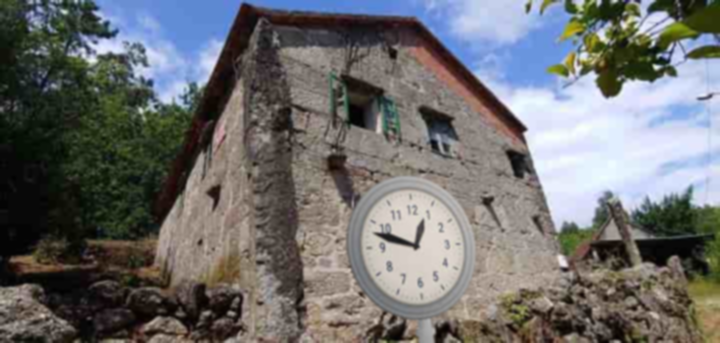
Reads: 12:48
